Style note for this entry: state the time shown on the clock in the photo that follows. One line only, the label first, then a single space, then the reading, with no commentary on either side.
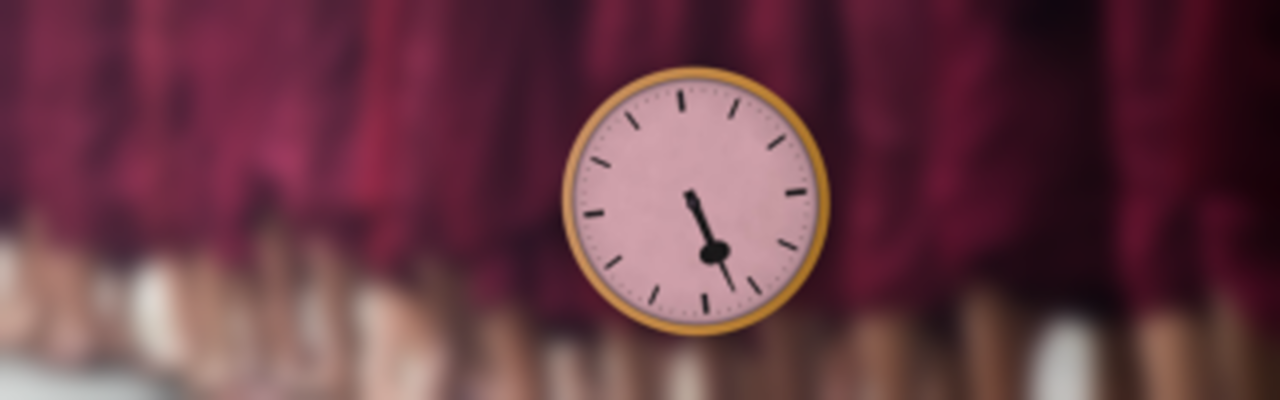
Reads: 5:27
